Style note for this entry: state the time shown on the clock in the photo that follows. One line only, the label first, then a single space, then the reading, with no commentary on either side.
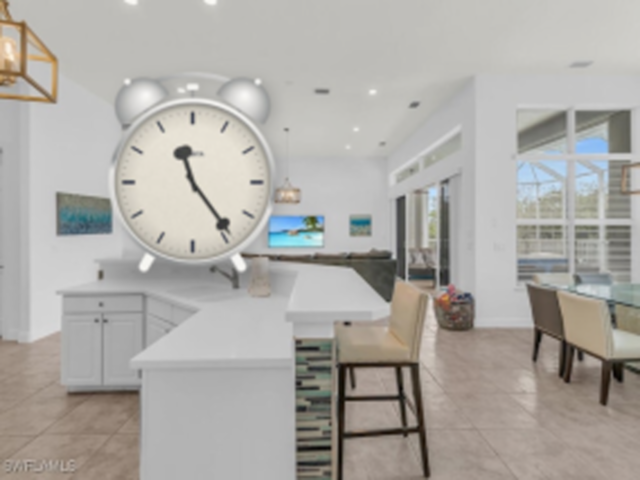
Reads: 11:24
